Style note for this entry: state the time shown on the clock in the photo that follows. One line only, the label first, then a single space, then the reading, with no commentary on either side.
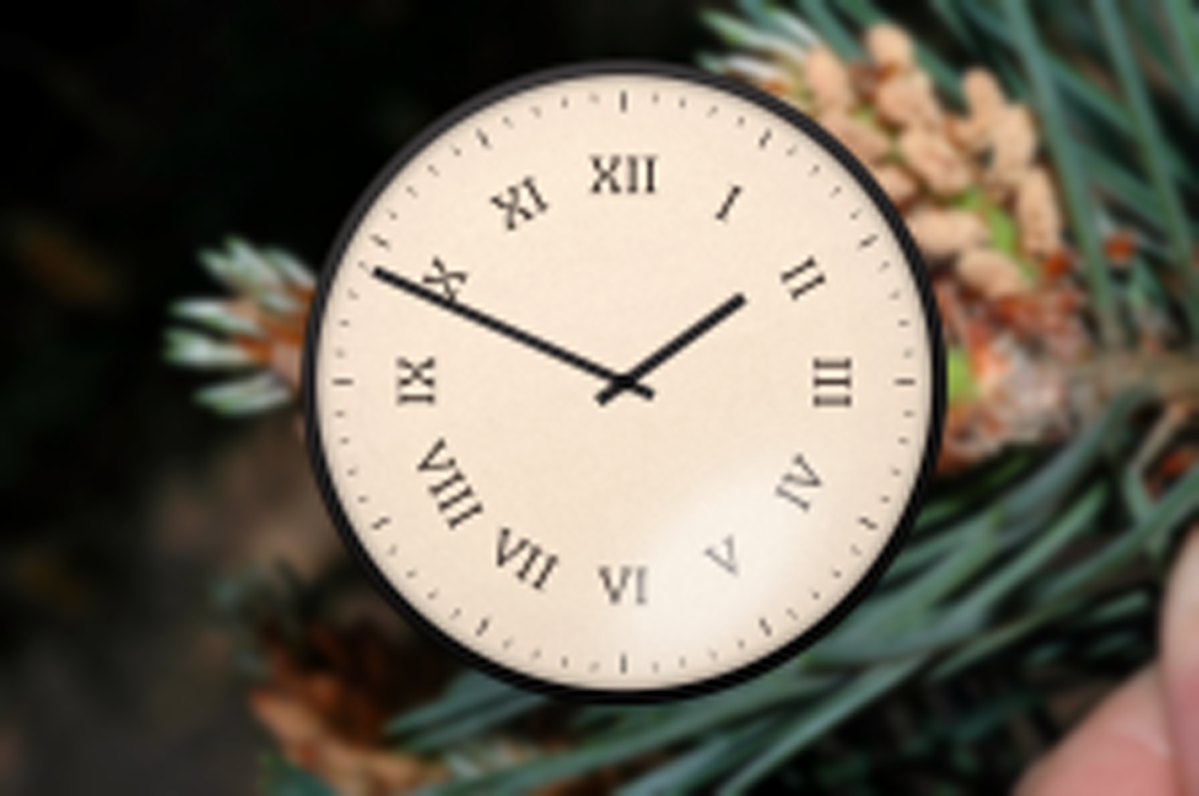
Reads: 1:49
